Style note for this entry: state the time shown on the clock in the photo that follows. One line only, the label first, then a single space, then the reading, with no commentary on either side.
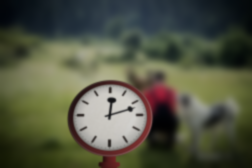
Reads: 12:12
